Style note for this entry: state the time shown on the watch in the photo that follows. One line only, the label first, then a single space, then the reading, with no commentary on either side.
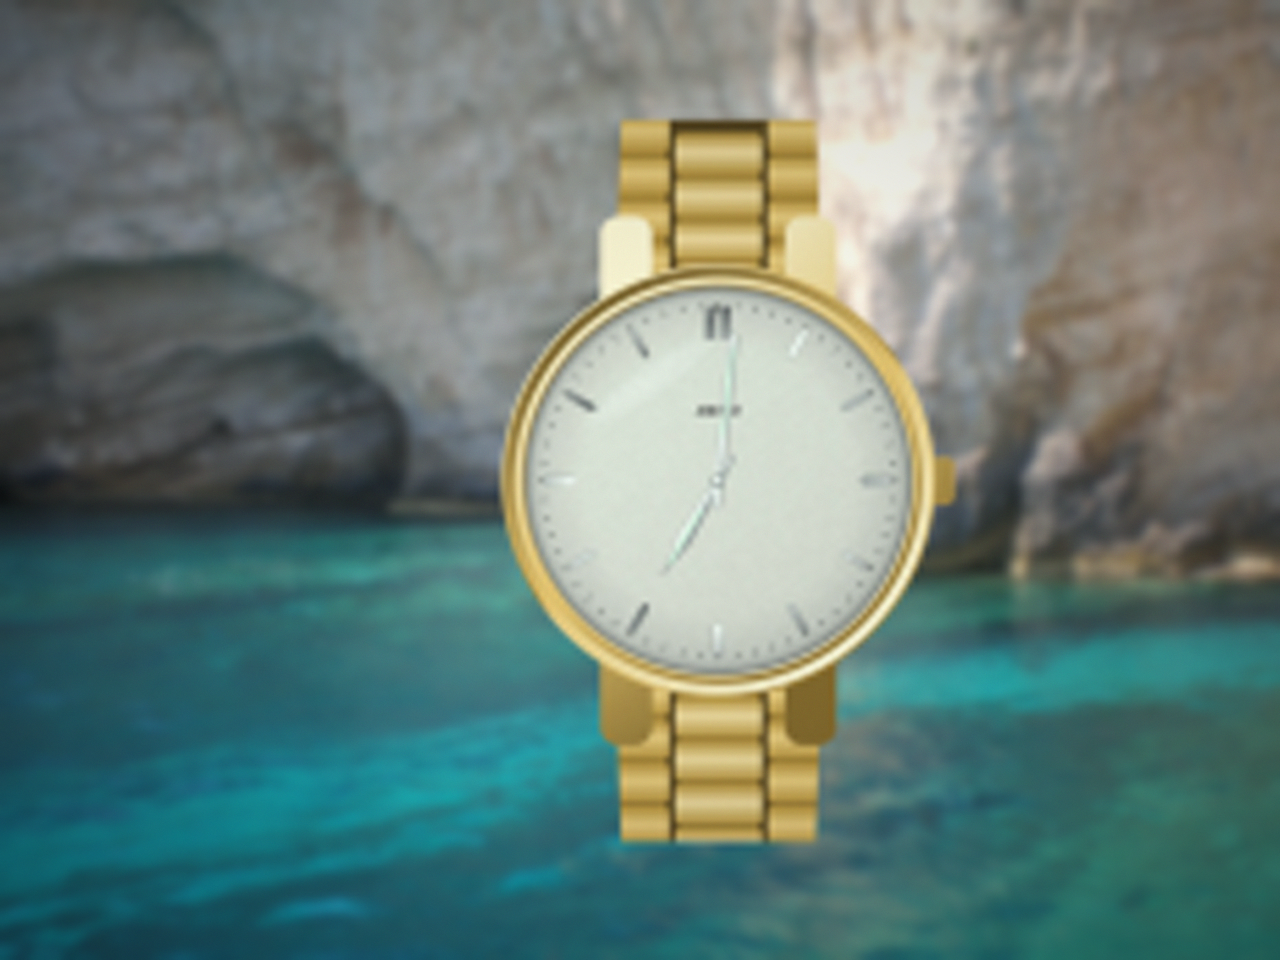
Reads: 7:01
